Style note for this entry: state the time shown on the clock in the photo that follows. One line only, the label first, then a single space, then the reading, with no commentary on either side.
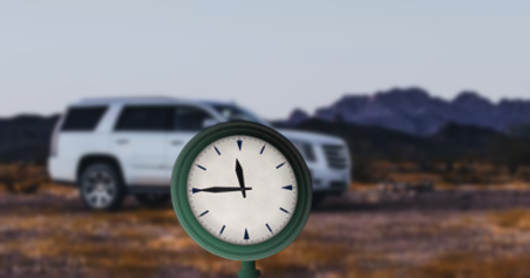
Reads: 11:45
